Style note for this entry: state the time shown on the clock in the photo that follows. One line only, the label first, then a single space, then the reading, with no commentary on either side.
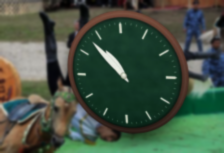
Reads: 10:53
